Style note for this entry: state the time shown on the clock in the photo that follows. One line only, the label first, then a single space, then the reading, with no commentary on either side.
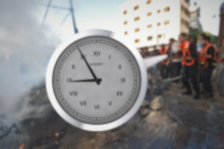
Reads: 8:55
